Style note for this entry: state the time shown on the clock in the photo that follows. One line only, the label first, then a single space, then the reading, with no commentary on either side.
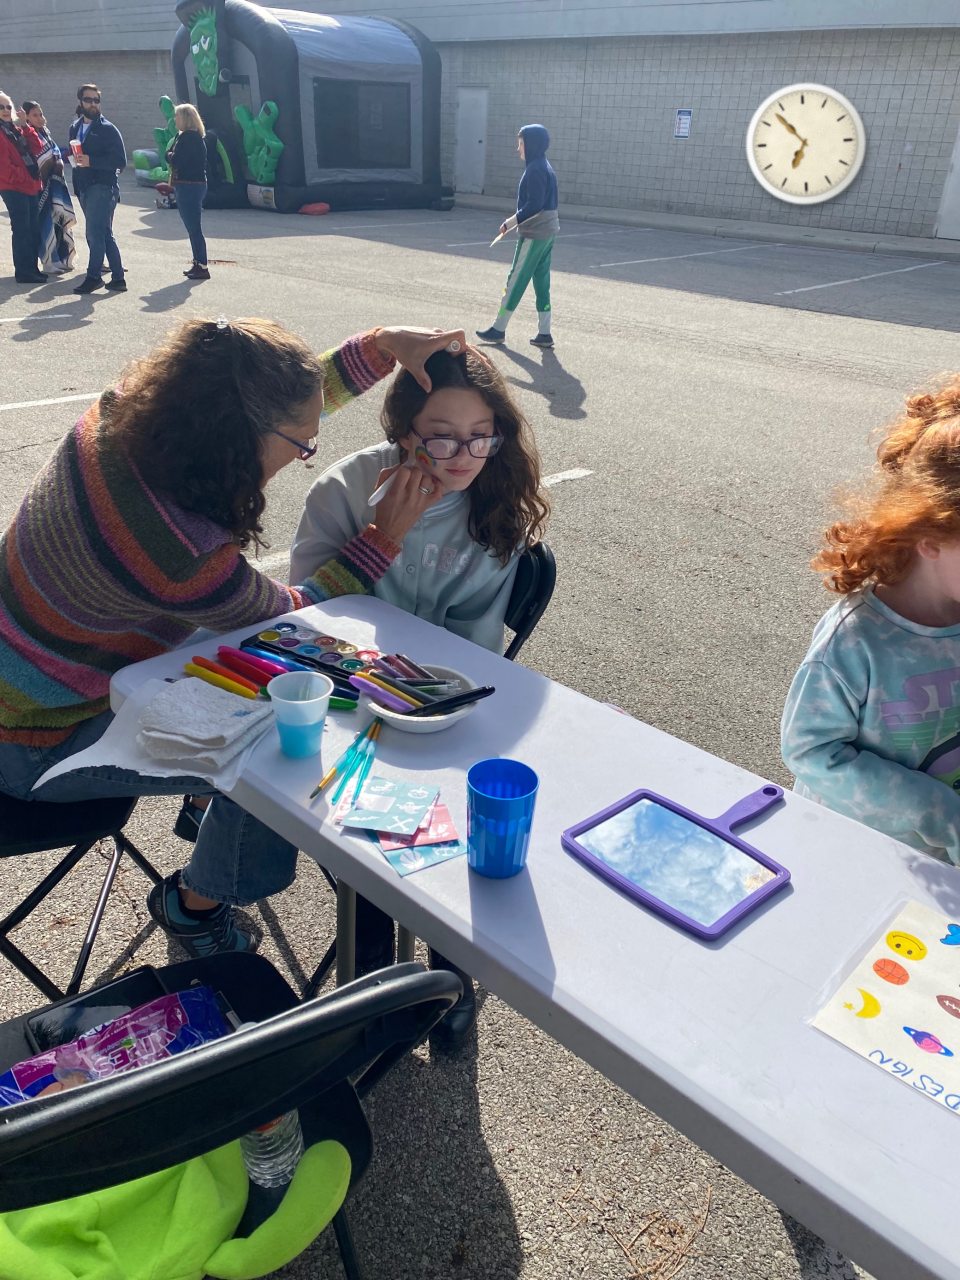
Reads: 6:53
